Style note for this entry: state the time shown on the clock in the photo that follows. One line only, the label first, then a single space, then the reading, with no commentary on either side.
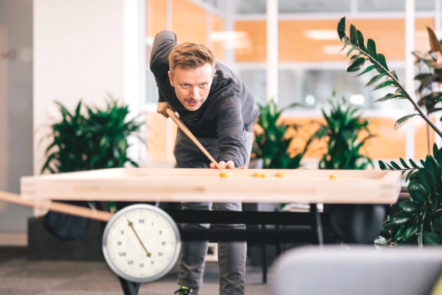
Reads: 4:55
